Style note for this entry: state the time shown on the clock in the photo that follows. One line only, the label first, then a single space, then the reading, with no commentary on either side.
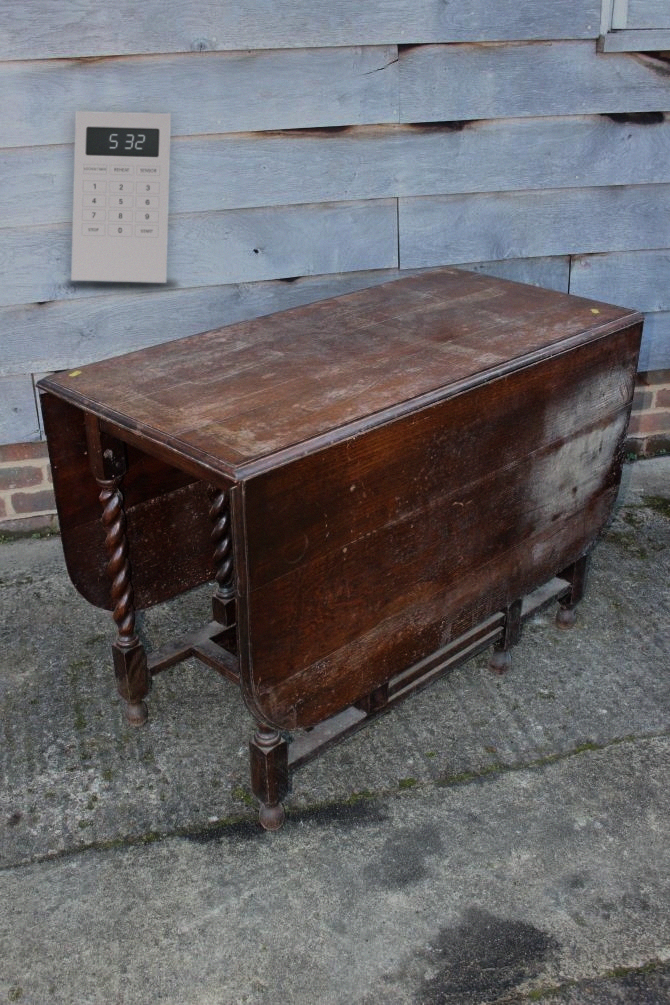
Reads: 5:32
